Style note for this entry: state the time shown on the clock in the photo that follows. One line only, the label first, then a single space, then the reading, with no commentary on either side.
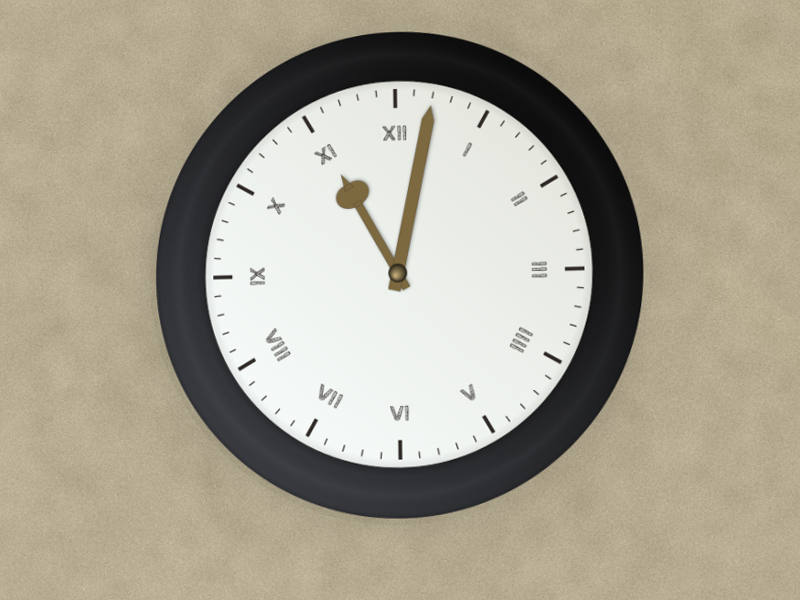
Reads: 11:02
